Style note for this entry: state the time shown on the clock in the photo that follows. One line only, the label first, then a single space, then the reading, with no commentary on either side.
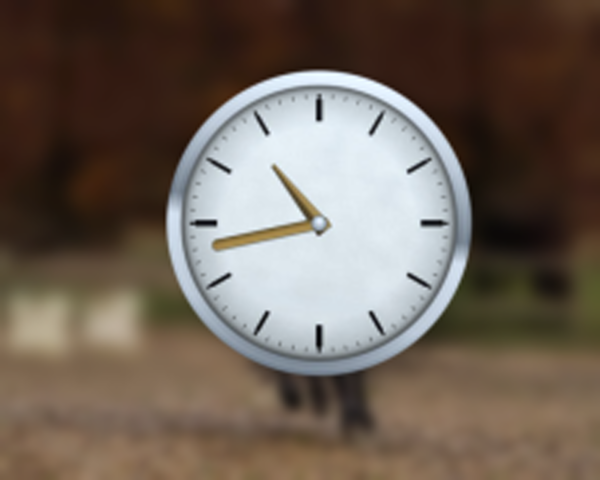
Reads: 10:43
